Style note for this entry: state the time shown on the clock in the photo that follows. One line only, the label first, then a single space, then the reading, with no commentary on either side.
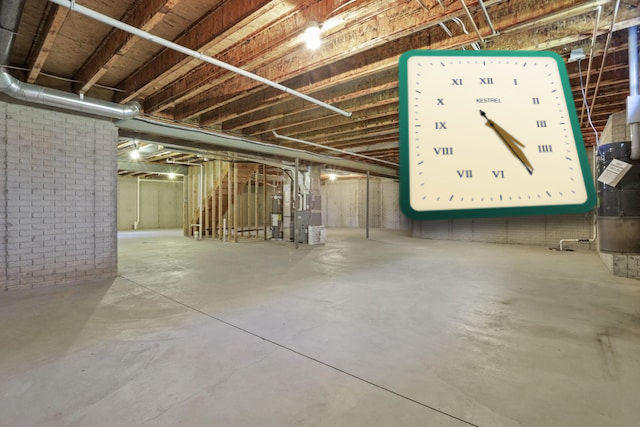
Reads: 4:24:25
